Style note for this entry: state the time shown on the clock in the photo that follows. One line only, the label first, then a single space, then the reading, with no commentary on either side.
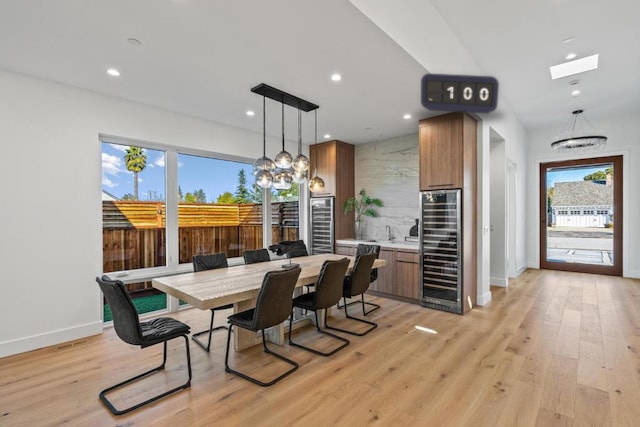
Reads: 1:00
